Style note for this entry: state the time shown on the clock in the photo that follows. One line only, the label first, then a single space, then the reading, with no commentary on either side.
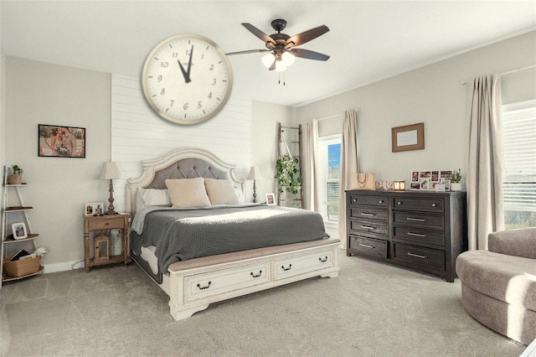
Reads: 11:01
